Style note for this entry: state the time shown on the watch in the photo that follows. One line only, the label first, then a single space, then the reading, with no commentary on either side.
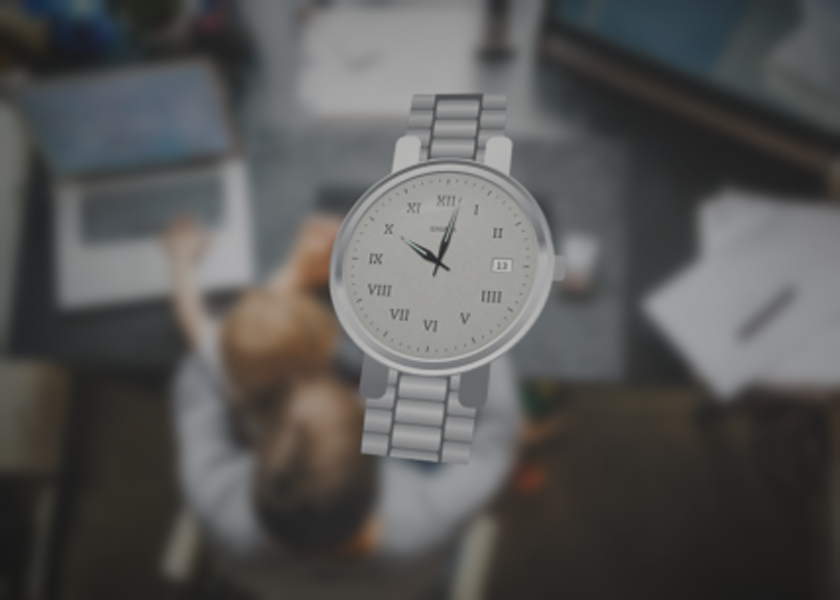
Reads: 10:02
